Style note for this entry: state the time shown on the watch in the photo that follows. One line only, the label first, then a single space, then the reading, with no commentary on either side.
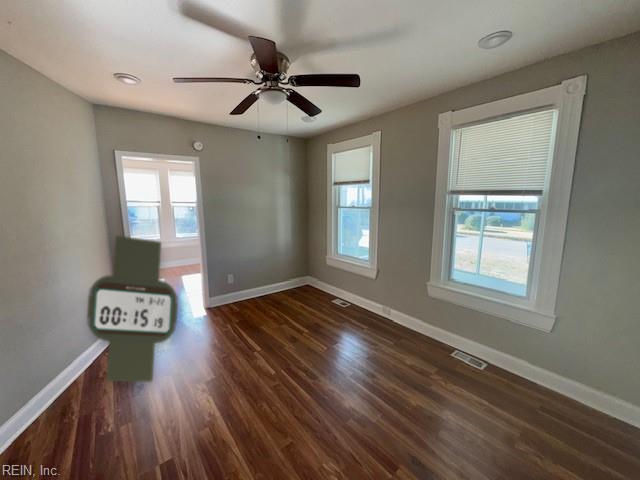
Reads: 0:15
